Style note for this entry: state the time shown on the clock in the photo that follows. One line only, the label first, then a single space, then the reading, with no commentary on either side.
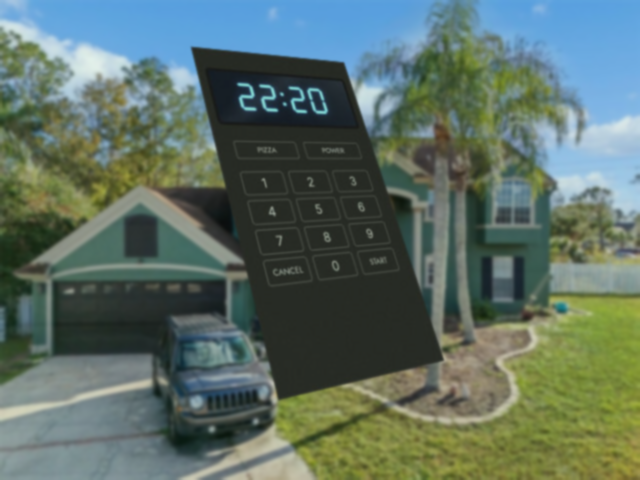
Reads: 22:20
